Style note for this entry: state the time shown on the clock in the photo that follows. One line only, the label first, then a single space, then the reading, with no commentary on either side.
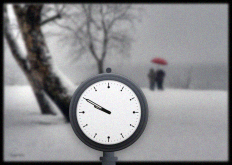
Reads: 9:50
